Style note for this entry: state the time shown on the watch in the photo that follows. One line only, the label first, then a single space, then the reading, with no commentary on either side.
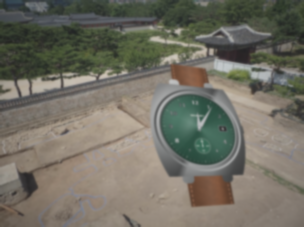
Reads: 12:06
